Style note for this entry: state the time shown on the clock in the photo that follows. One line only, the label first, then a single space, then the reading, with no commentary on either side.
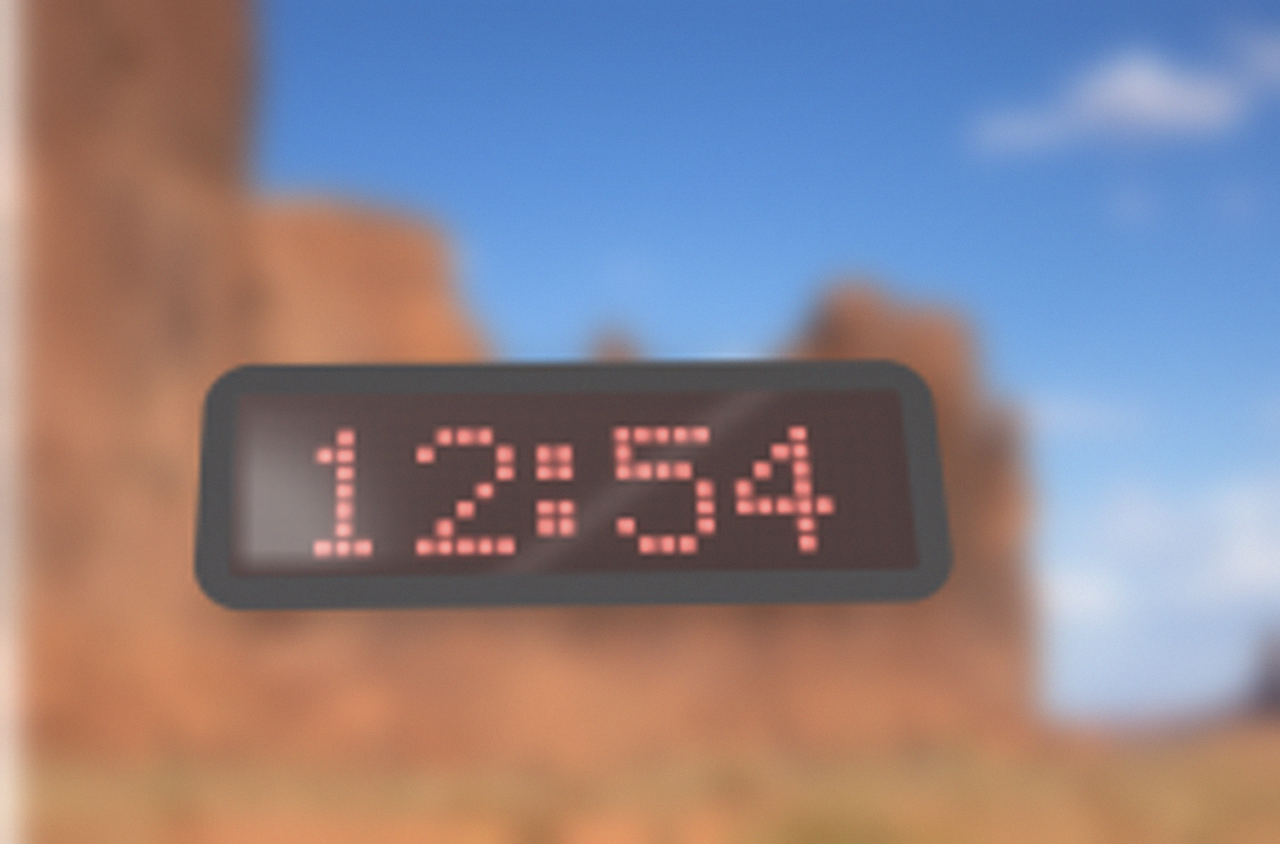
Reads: 12:54
